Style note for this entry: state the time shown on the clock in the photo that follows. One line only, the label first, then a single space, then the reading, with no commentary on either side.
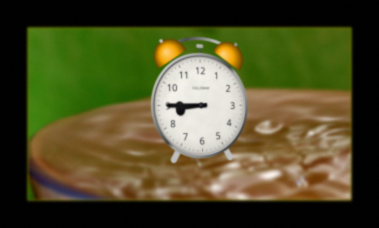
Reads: 8:45
